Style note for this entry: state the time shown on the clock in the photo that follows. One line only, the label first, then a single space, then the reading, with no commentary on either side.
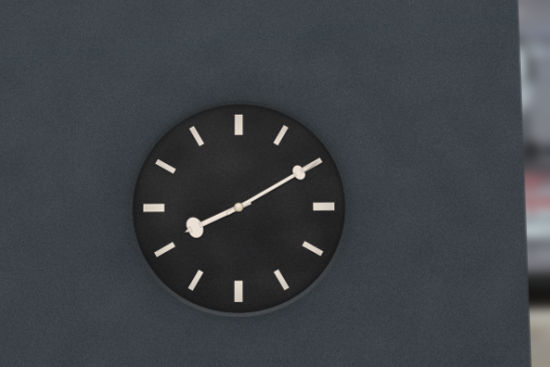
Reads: 8:10
